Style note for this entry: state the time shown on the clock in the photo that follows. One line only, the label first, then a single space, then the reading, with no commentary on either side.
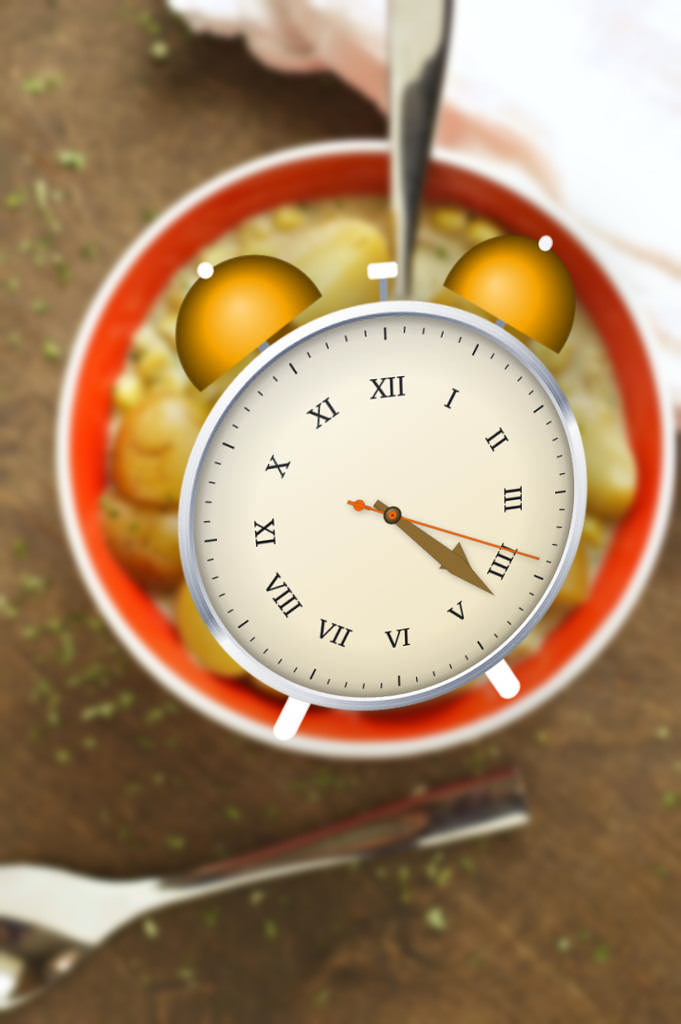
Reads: 4:22:19
